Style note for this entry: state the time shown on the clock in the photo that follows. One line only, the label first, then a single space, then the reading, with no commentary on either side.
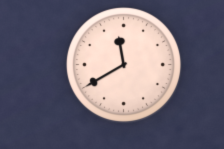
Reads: 11:40
